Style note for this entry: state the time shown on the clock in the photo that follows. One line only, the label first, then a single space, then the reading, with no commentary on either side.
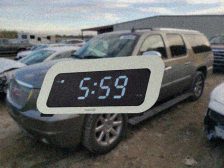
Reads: 5:59
